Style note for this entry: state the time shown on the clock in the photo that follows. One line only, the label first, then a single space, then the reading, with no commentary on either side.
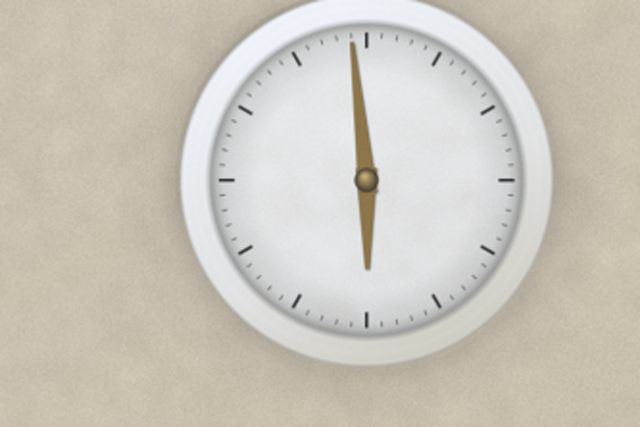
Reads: 5:59
